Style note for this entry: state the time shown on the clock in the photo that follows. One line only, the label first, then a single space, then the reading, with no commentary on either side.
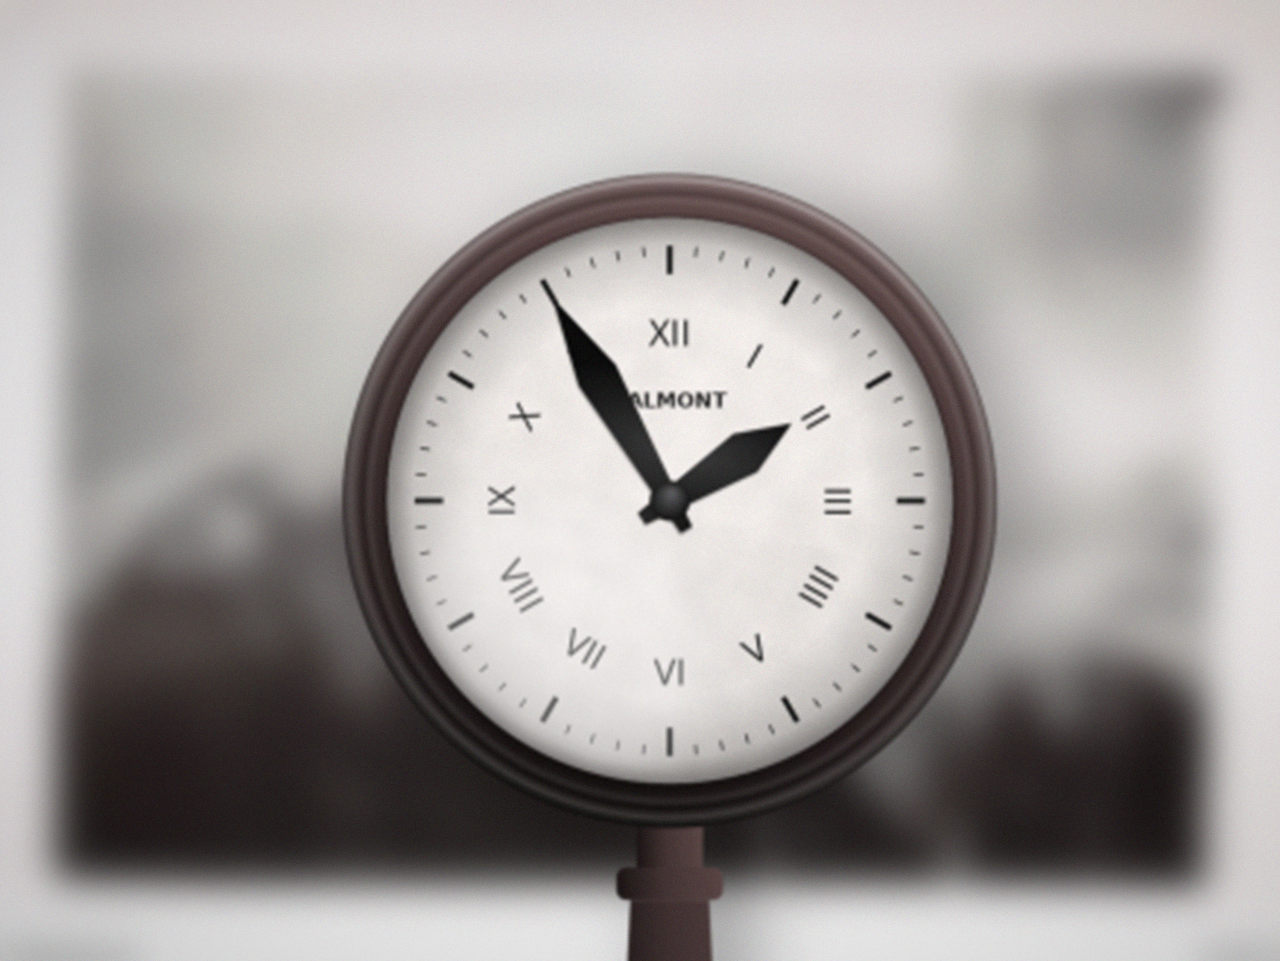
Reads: 1:55
